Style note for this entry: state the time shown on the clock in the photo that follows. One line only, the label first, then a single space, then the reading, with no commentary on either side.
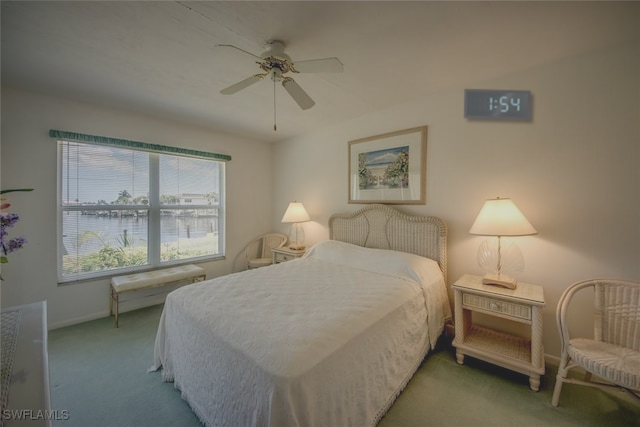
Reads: 1:54
